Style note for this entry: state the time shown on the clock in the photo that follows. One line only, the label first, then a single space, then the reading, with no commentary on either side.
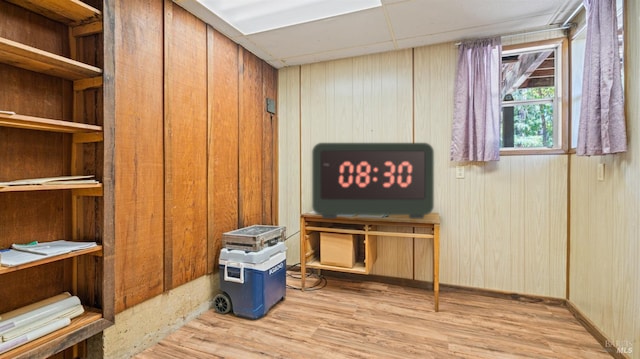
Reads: 8:30
